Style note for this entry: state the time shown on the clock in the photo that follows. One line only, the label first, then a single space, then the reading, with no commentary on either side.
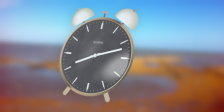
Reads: 8:12
